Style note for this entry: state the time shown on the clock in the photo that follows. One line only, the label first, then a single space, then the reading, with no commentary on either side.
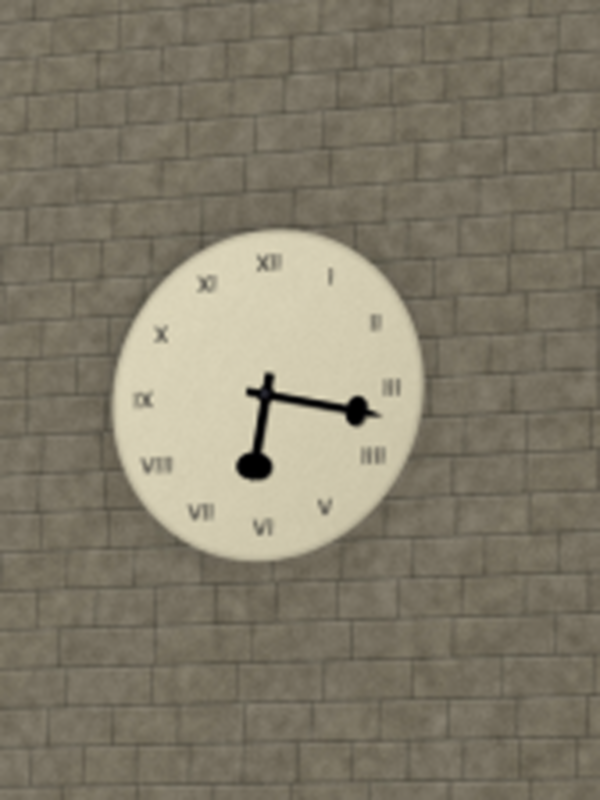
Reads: 6:17
